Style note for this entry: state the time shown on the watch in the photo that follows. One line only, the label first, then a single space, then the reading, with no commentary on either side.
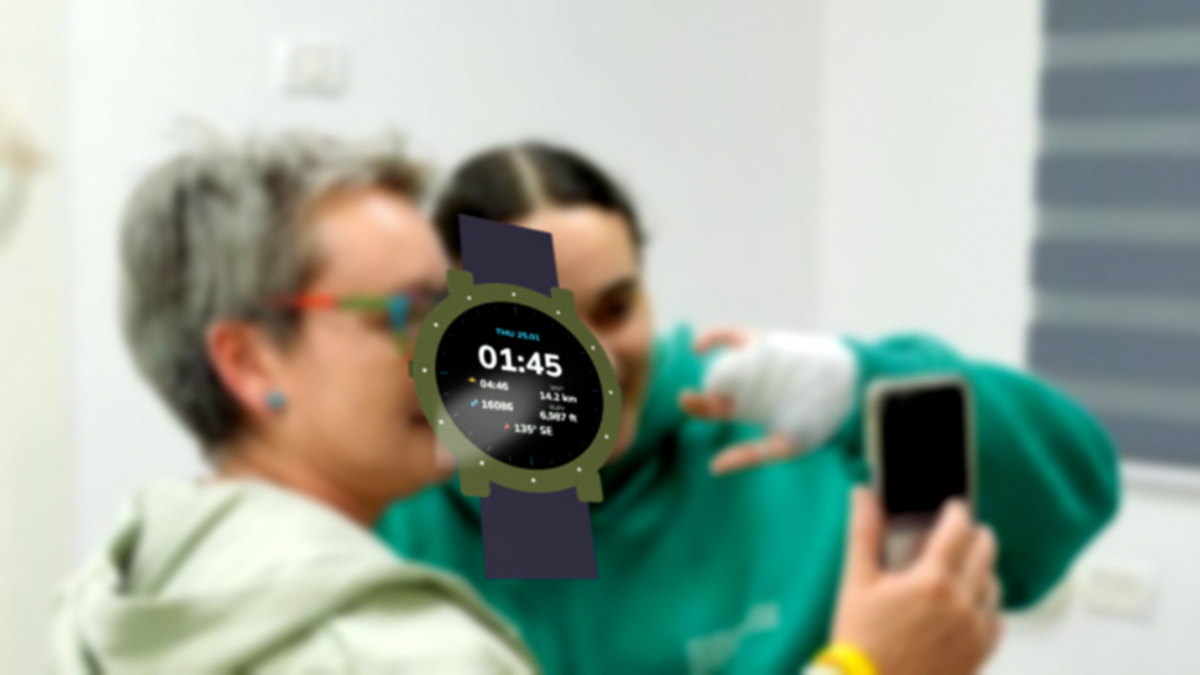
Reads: 1:45
